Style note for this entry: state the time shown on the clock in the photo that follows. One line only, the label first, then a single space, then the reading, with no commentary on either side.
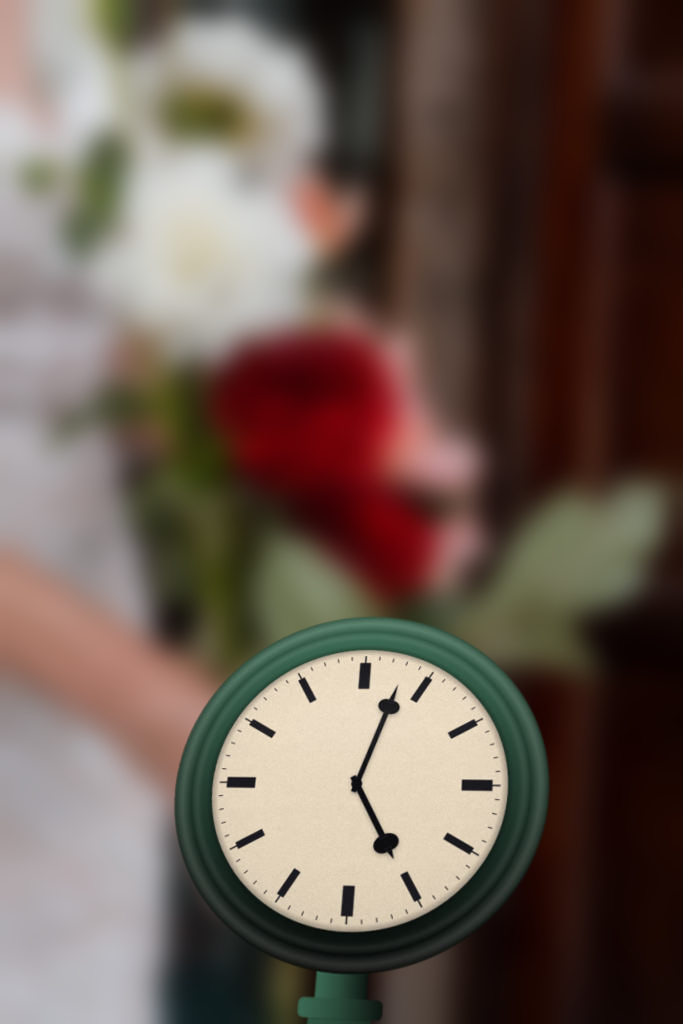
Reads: 5:03
